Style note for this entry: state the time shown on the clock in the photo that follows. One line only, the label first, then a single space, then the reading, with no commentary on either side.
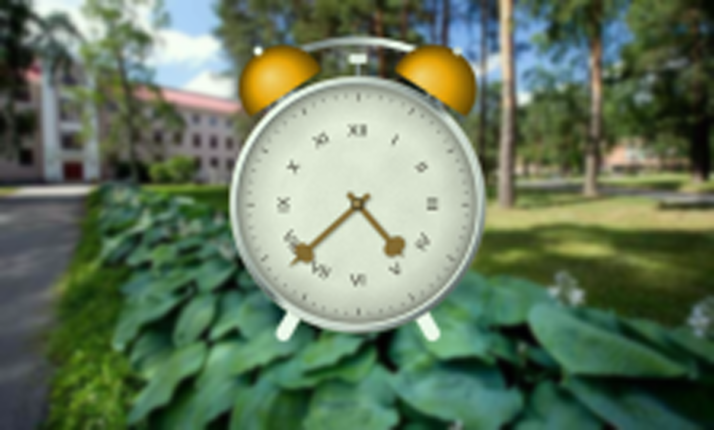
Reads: 4:38
